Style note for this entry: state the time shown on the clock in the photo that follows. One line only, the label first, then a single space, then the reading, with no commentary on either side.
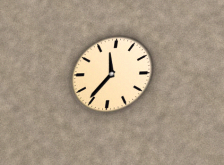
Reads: 11:36
